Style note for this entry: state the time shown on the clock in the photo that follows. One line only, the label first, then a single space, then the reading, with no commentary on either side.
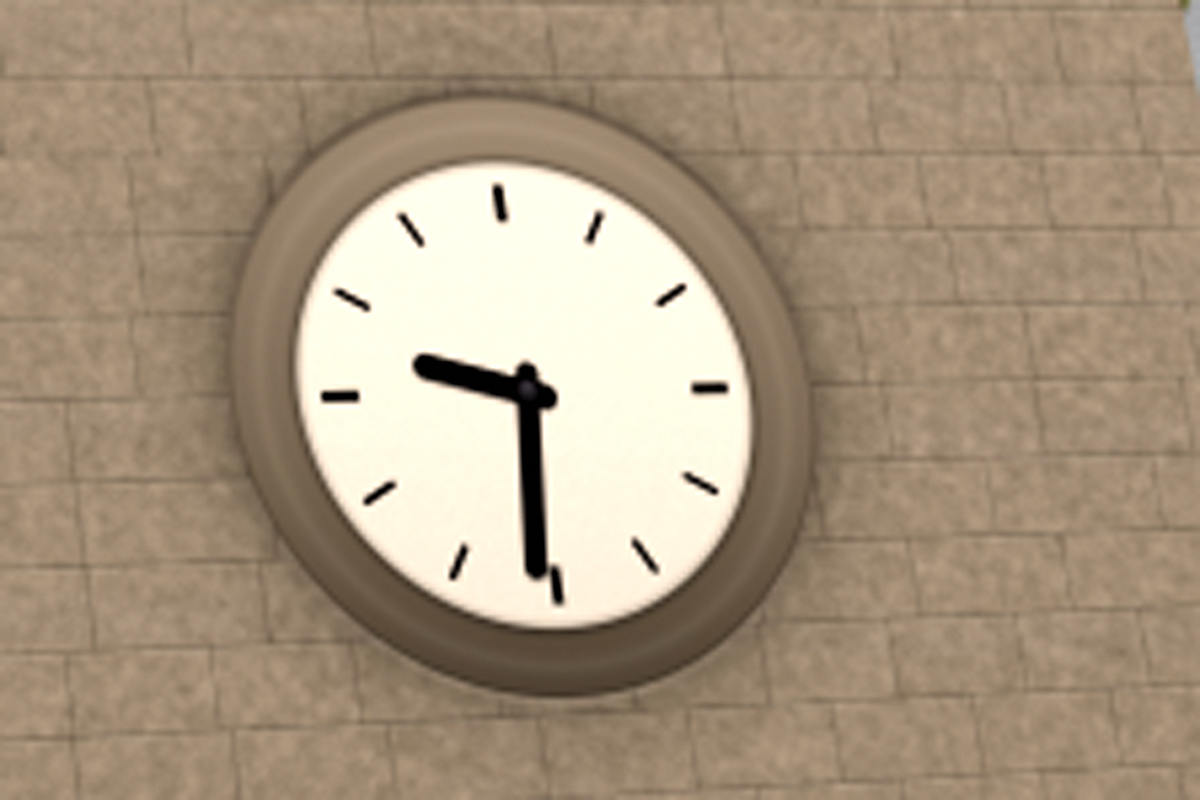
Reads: 9:31
